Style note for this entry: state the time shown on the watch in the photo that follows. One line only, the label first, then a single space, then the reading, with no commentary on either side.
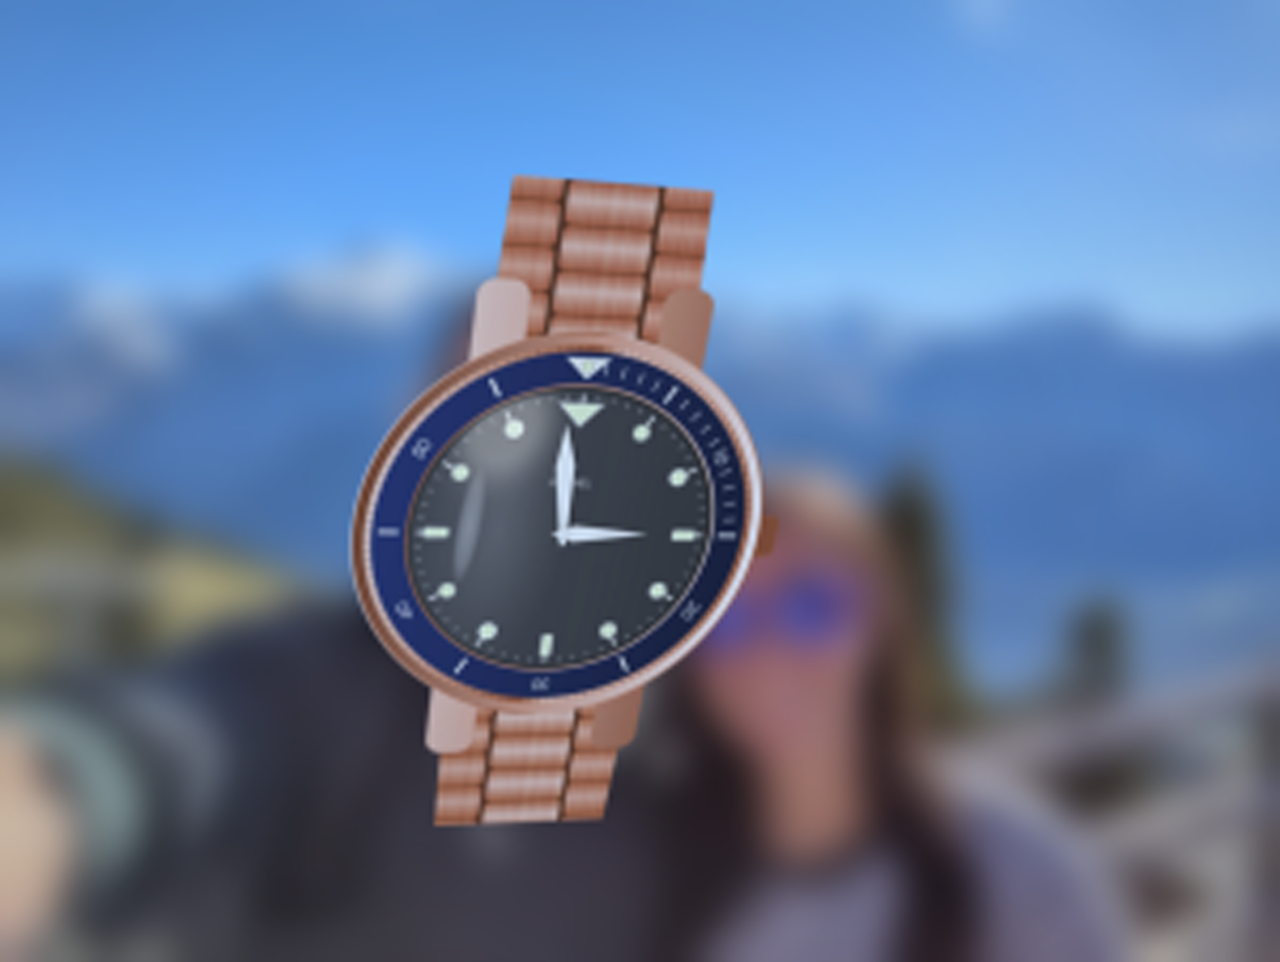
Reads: 2:59
